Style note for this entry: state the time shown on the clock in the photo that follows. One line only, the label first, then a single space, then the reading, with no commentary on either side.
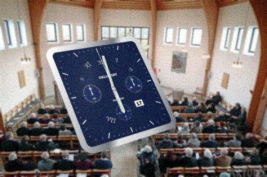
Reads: 6:01
